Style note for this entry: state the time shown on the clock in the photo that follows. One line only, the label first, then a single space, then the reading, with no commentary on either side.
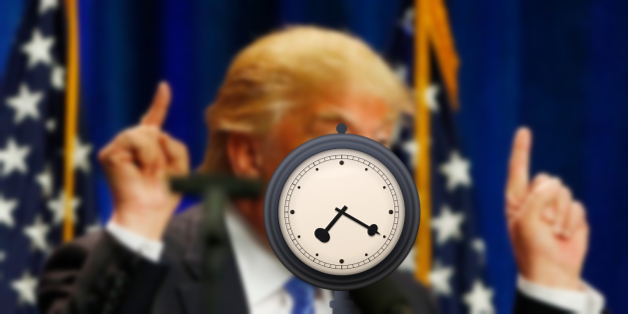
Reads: 7:20
